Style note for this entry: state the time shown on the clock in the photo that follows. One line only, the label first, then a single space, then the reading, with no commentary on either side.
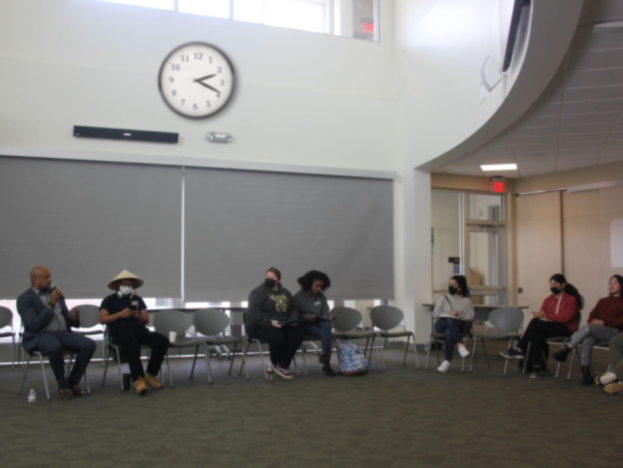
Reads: 2:19
